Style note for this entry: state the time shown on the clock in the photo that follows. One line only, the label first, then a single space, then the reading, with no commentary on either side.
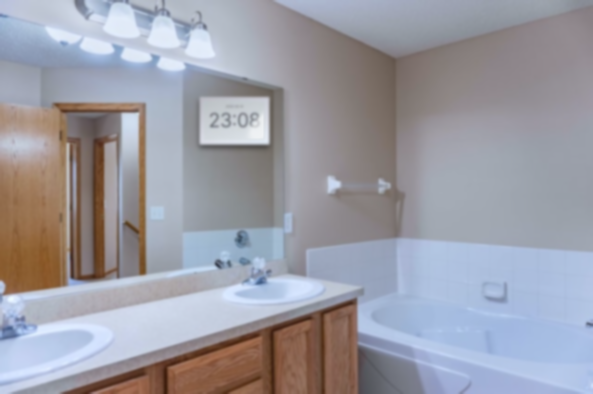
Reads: 23:08
